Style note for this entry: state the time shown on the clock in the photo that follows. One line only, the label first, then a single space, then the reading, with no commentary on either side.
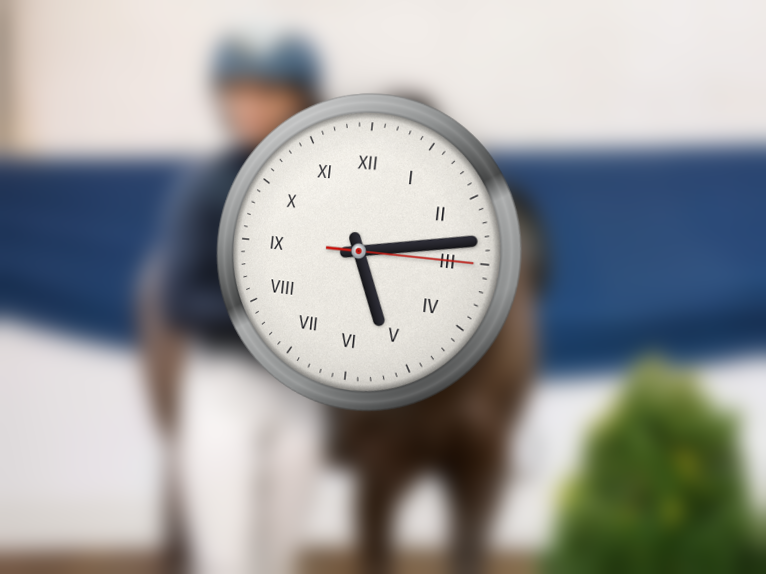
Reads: 5:13:15
